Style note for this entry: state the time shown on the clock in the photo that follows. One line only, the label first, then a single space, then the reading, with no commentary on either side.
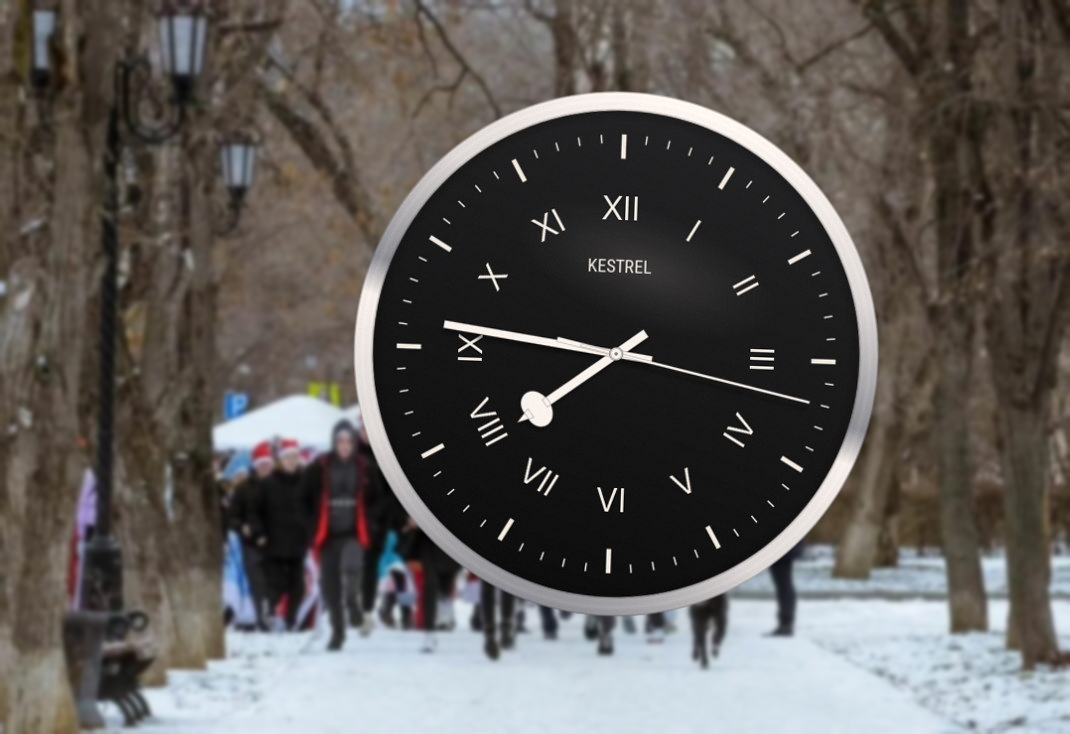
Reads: 7:46:17
